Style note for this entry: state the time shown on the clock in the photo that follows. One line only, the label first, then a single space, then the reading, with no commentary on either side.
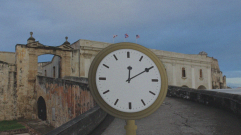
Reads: 12:10
